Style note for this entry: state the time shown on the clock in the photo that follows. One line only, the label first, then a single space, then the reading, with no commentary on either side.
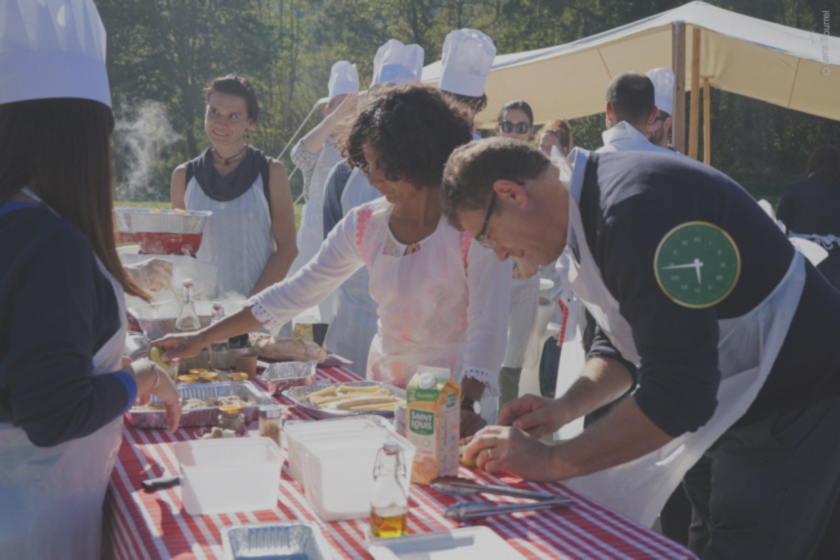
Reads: 5:44
